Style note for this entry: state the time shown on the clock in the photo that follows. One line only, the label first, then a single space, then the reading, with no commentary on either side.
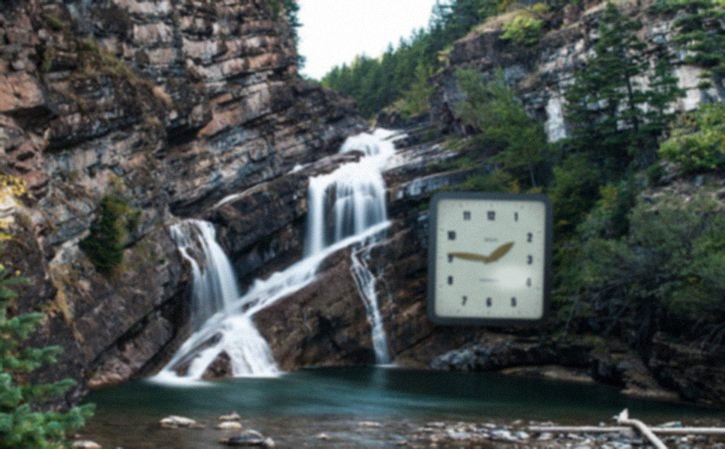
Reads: 1:46
